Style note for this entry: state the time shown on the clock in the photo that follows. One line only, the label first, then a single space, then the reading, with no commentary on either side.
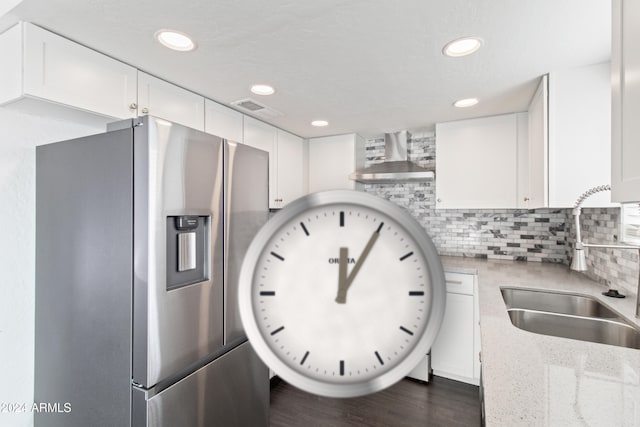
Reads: 12:05
